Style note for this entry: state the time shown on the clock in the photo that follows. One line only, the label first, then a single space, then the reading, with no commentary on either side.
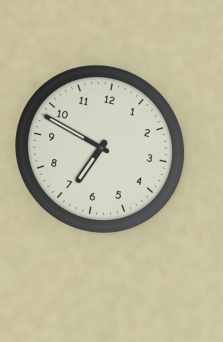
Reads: 6:48
